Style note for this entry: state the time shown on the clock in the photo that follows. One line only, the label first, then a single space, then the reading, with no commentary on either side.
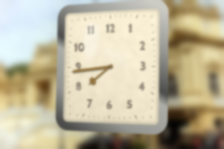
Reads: 7:44
